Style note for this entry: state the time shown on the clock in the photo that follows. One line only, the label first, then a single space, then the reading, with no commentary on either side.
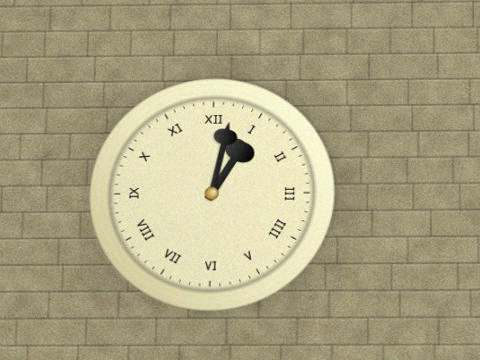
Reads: 1:02
